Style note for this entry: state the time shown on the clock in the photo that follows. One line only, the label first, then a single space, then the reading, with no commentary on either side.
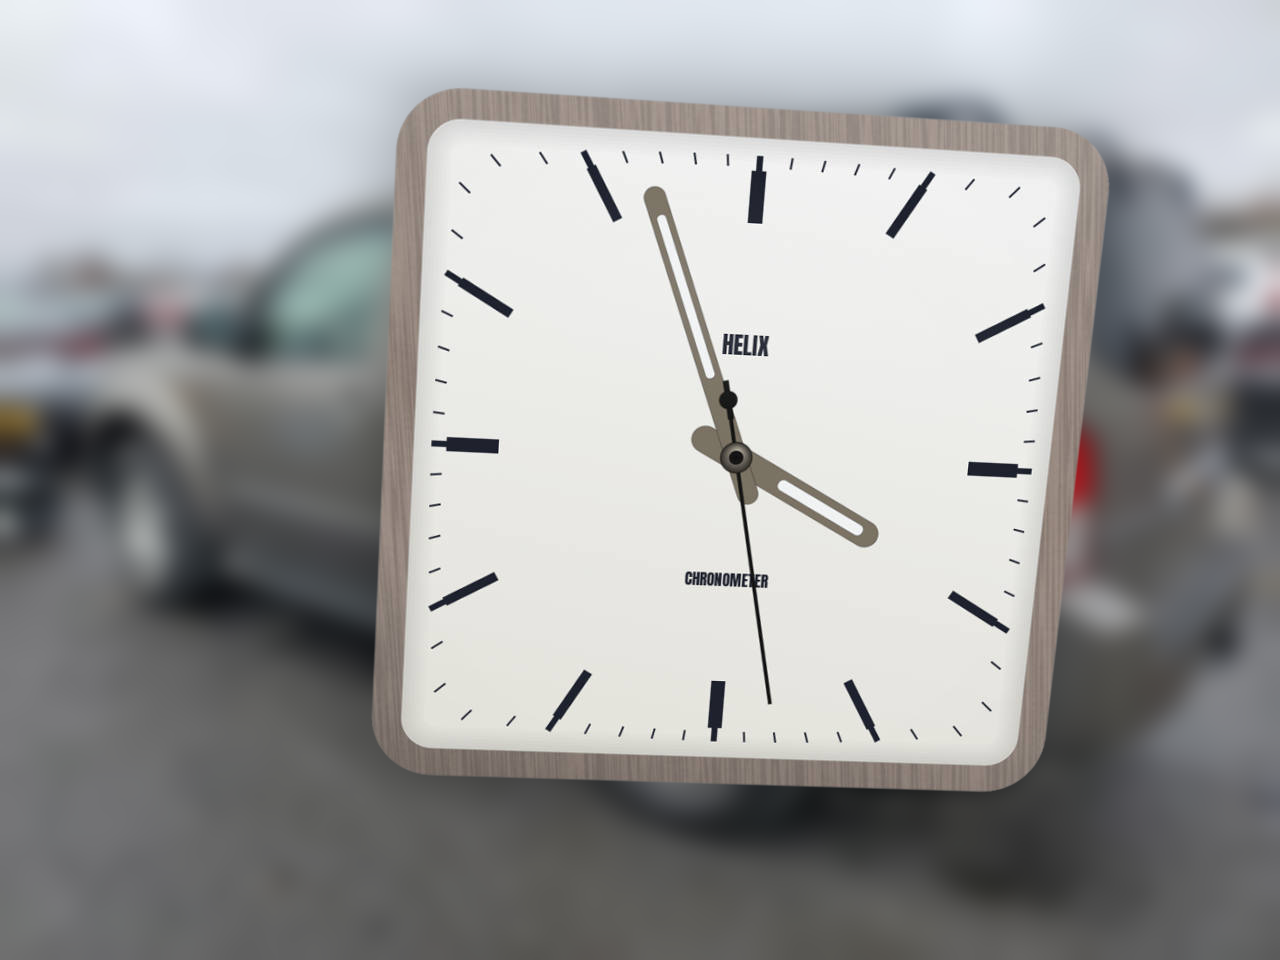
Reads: 3:56:28
